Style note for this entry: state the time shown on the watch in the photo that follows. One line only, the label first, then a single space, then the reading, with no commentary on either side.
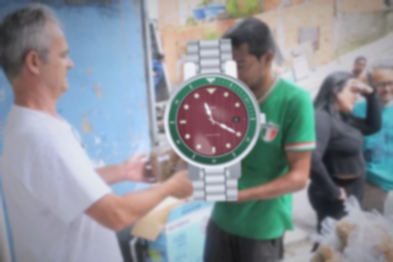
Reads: 11:20
